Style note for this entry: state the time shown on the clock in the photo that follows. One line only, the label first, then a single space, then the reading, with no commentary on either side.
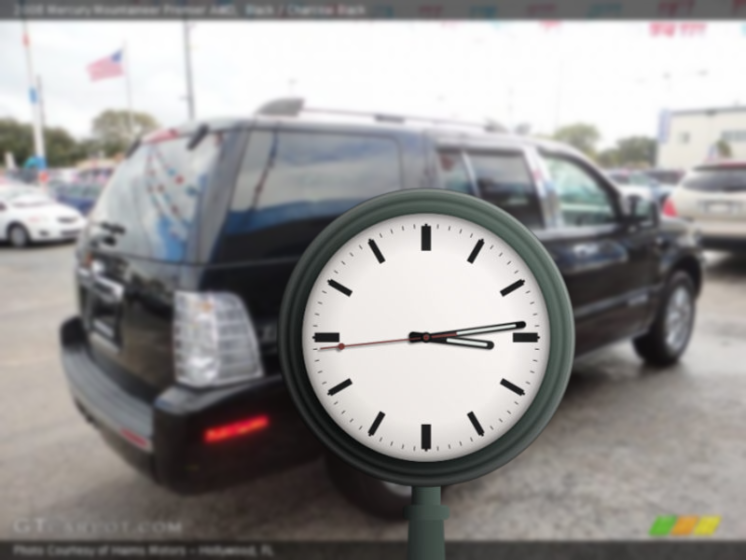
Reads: 3:13:44
